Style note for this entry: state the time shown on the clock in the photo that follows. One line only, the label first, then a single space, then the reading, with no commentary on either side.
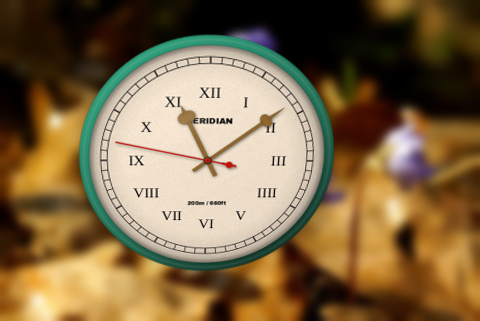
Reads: 11:08:47
